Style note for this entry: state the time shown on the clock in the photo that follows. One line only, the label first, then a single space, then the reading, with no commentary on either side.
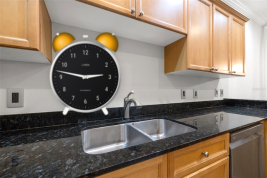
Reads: 2:47
